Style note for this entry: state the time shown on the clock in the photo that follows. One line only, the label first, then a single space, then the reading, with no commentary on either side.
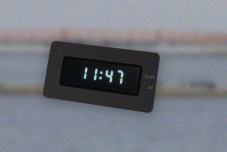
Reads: 11:47
